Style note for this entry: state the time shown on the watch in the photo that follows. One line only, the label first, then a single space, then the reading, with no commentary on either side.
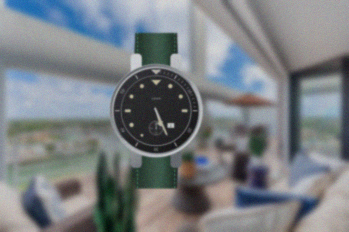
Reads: 5:26
